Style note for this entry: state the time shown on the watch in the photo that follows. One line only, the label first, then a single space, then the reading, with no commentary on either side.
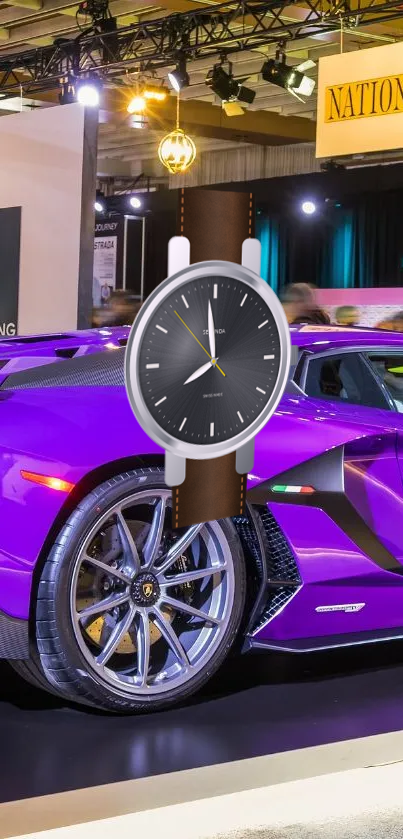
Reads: 7:58:53
